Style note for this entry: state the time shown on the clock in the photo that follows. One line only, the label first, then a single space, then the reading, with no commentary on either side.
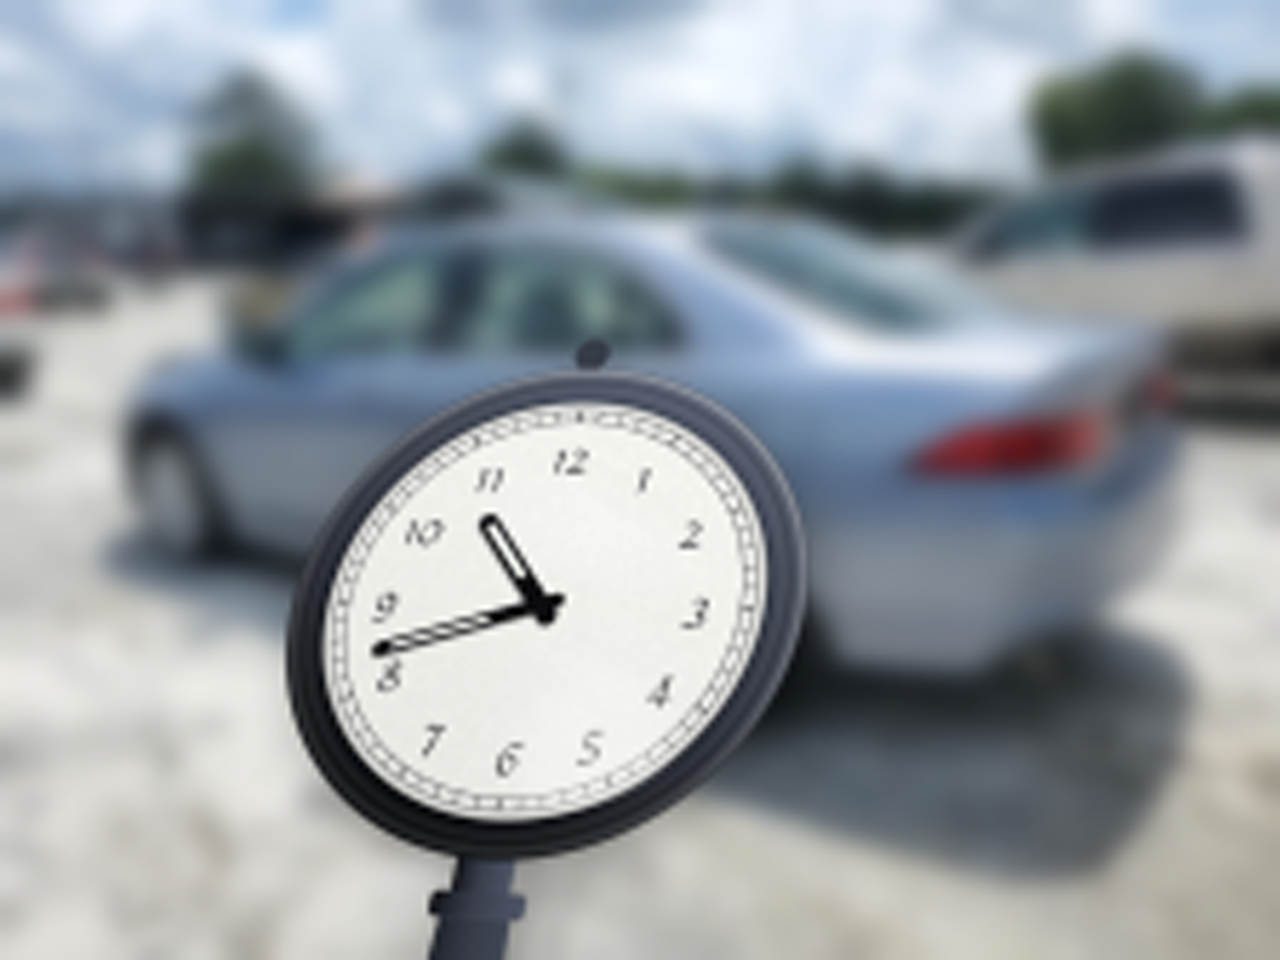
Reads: 10:42
